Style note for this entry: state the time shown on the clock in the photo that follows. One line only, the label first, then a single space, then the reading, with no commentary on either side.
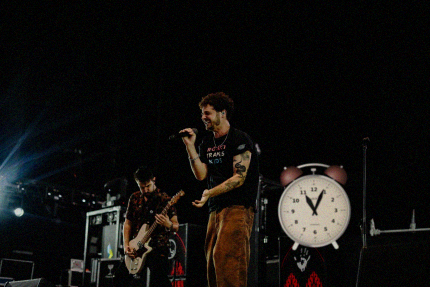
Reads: 11:04
